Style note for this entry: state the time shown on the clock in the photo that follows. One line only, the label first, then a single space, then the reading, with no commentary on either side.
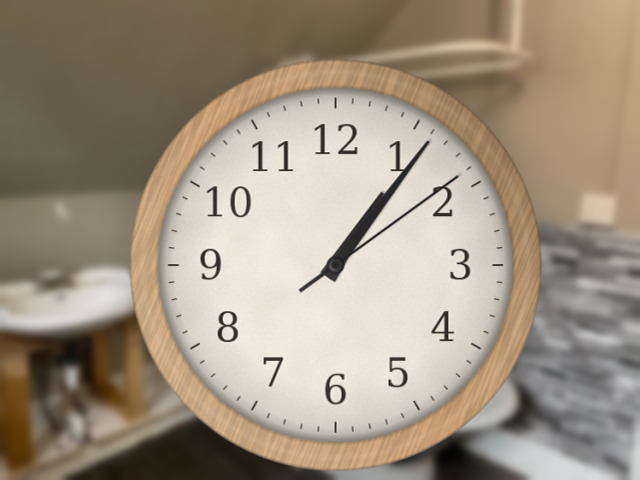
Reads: 1:06:09
